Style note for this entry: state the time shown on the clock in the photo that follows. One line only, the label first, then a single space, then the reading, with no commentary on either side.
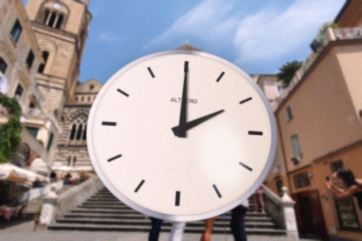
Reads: 2:00
